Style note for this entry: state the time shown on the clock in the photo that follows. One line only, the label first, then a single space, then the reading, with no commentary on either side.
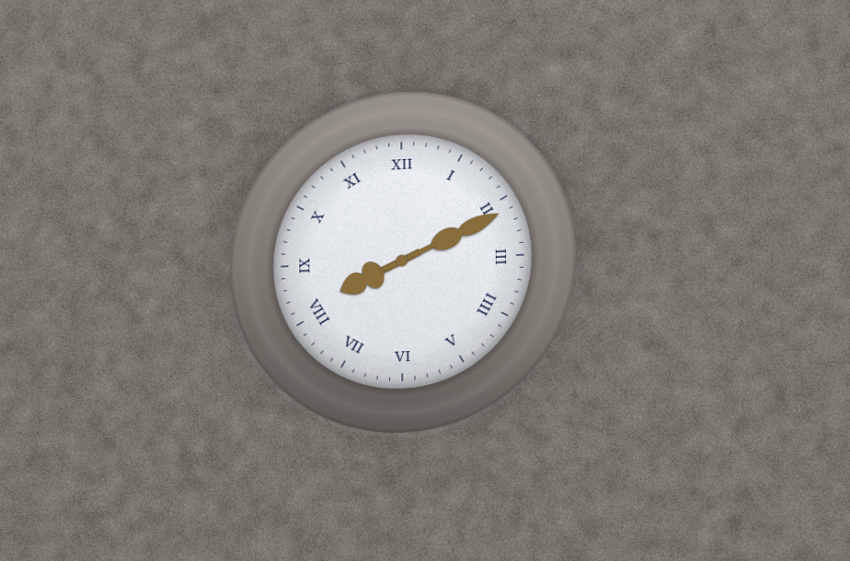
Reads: 8:11
